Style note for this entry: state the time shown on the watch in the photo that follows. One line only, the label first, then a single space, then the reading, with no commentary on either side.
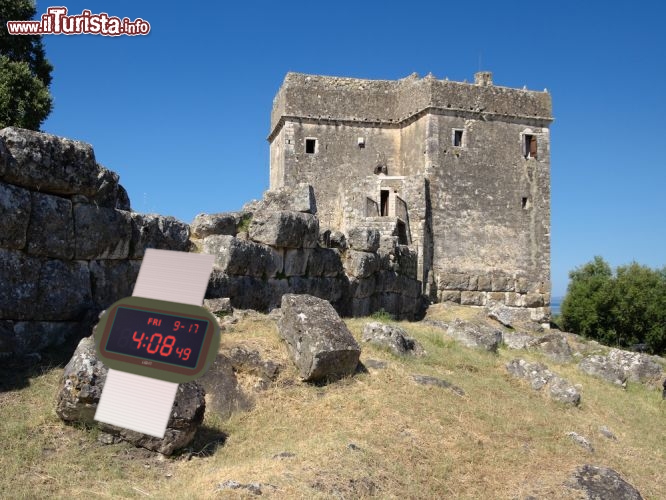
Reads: 4:08:49
